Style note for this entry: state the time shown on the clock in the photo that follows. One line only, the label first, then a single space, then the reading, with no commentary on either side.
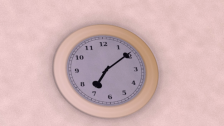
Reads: 7:09
